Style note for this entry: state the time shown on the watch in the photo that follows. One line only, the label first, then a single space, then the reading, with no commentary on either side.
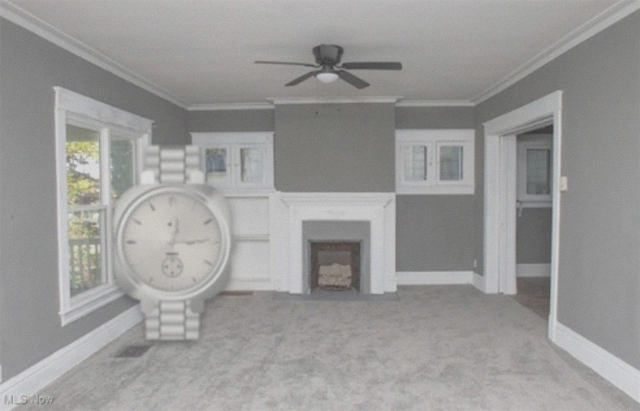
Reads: 12:14
